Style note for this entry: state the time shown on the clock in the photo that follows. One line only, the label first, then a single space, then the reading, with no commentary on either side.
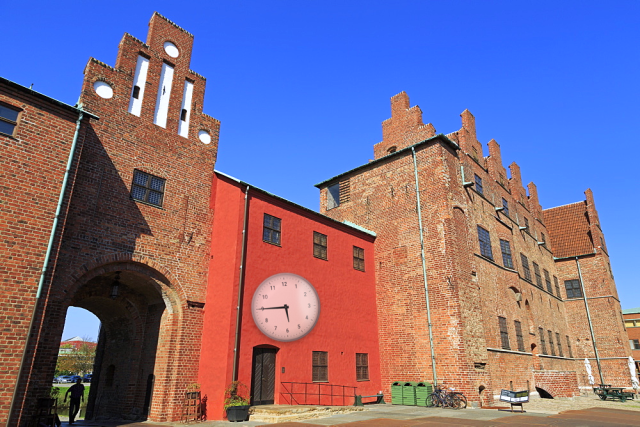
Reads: 5:45
